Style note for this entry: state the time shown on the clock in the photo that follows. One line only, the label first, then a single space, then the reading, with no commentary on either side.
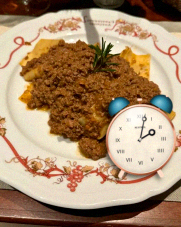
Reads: 2:02
